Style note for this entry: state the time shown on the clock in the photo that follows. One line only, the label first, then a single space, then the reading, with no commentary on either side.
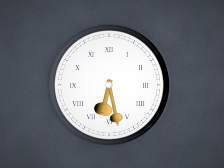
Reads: 6:28
